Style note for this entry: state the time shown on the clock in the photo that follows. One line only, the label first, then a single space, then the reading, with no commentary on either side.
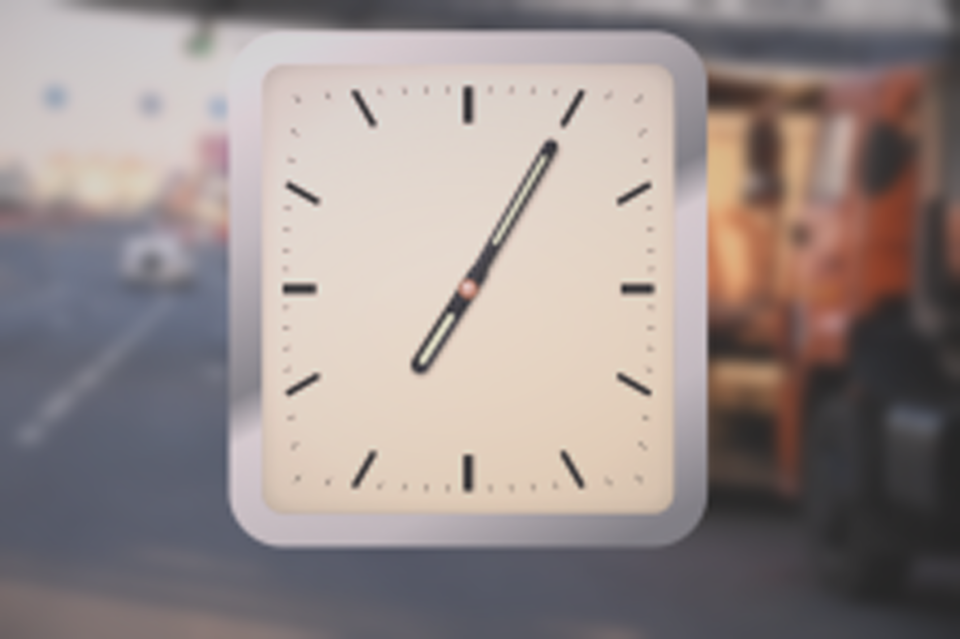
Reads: 7:05
